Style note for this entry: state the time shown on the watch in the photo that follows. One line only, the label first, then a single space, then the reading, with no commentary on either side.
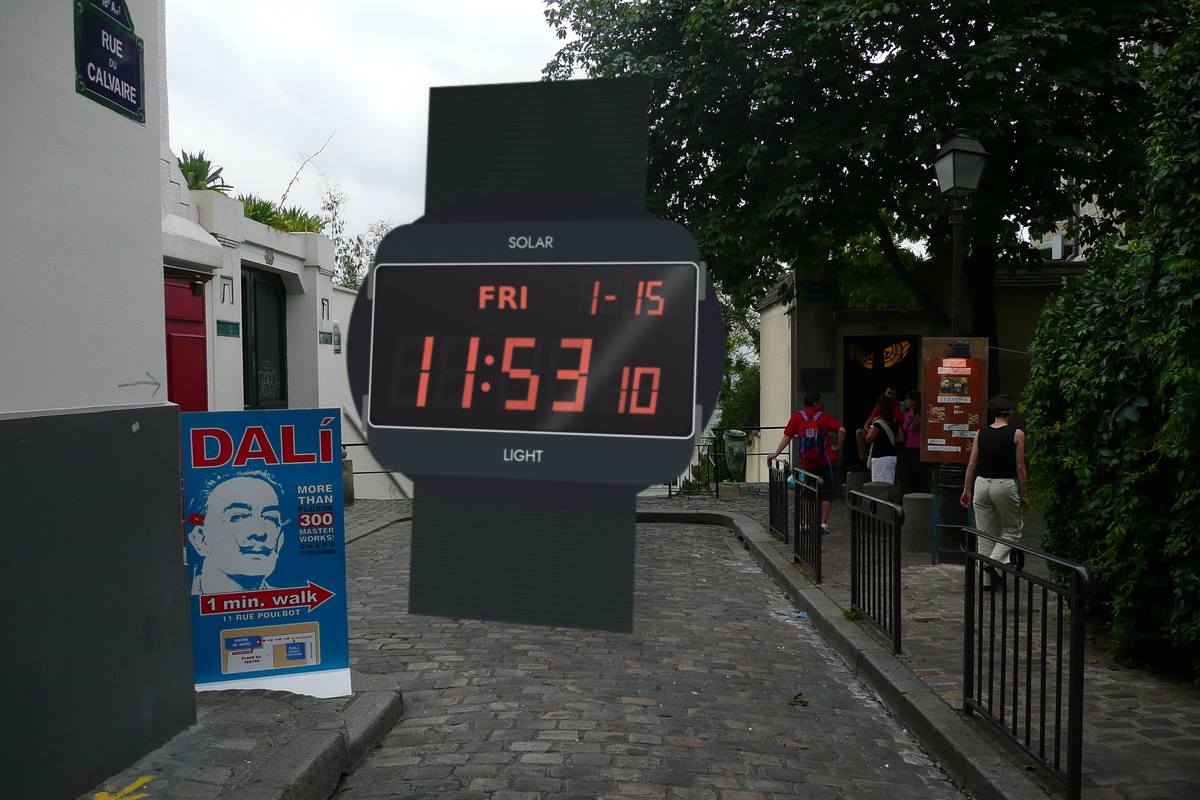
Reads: 11:53:10
